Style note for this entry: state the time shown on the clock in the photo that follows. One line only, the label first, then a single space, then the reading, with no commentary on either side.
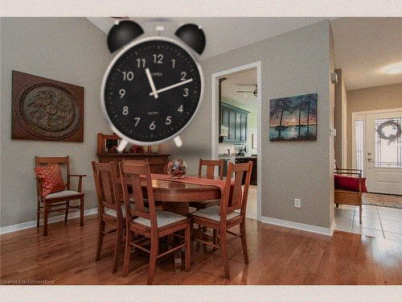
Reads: 11:12
